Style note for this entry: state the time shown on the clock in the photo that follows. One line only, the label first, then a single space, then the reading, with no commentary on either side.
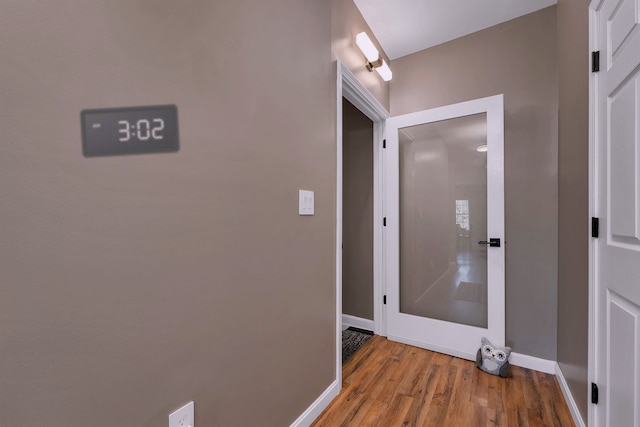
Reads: 3:02
